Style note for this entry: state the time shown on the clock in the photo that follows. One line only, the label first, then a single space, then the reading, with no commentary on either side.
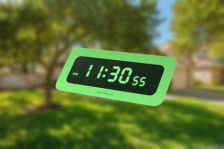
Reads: 11:30:55
